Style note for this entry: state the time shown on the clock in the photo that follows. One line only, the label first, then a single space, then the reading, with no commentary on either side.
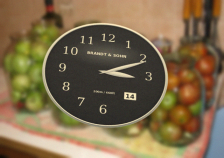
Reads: 3:11
